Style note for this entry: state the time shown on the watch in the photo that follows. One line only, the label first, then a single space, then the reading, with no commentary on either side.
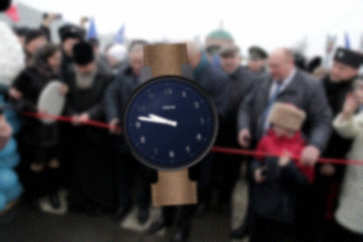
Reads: 9:47
